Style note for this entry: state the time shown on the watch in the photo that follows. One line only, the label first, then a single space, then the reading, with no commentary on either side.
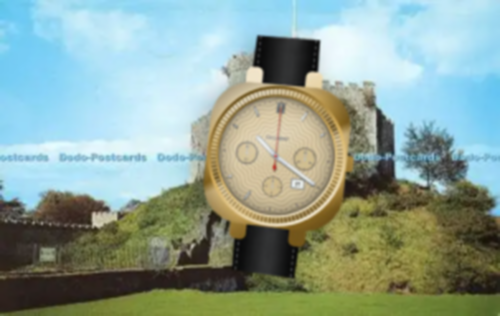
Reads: 10:20
